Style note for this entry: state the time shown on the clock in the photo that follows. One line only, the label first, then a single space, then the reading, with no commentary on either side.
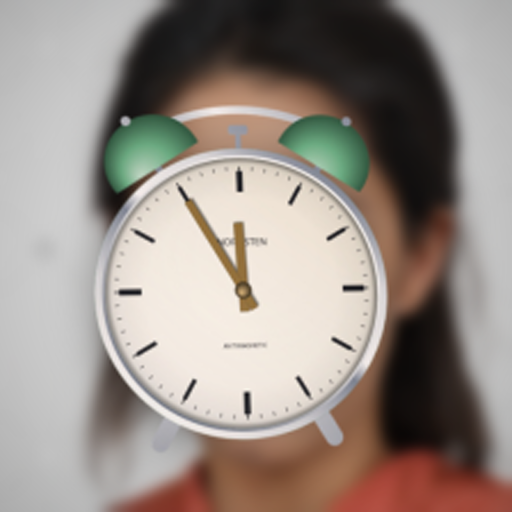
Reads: 11:55
